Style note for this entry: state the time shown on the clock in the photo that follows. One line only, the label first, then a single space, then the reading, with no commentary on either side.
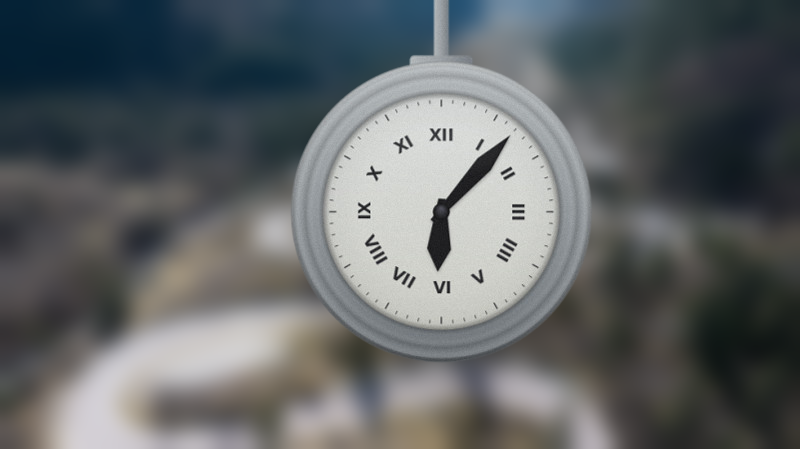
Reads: 6:07
